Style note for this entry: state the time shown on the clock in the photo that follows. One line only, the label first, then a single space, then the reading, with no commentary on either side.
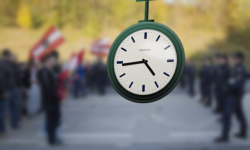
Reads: 4:44
